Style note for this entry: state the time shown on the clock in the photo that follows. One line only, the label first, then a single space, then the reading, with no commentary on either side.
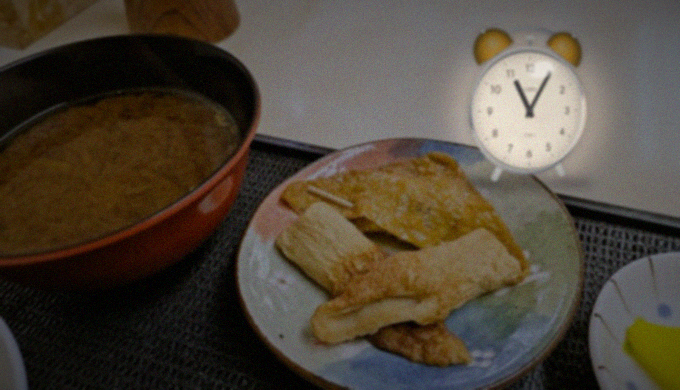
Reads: 11:05
